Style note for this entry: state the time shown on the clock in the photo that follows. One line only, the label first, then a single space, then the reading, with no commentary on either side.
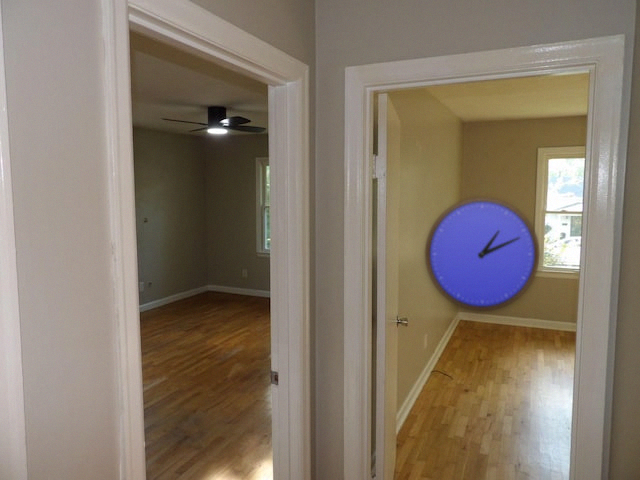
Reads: 1:11
